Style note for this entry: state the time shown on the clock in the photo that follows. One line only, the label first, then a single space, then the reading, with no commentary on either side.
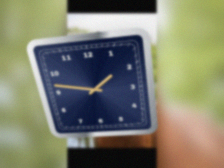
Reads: 1:47
